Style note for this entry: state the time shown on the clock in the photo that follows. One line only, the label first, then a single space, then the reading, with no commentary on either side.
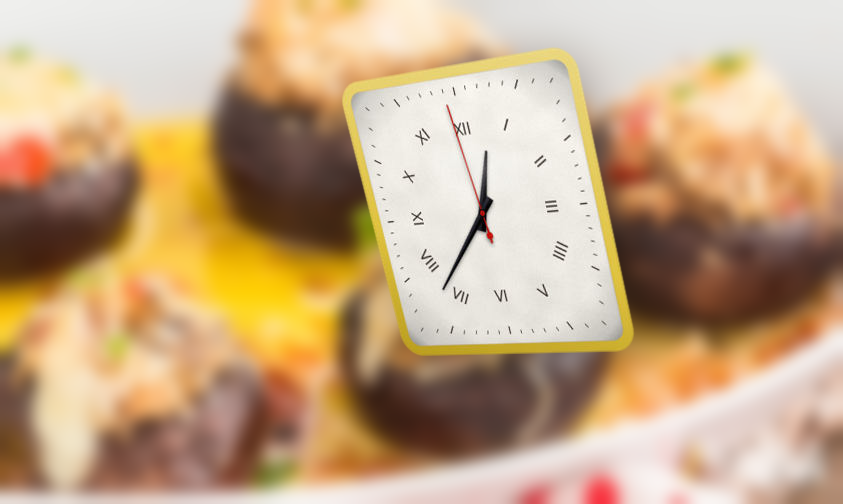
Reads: 12:36:59
